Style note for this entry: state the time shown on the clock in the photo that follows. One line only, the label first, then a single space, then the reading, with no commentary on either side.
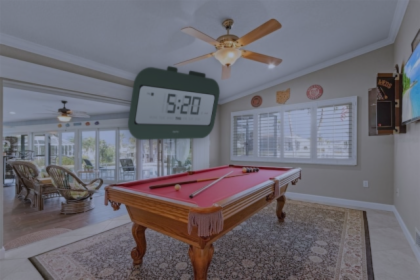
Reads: 5:20
